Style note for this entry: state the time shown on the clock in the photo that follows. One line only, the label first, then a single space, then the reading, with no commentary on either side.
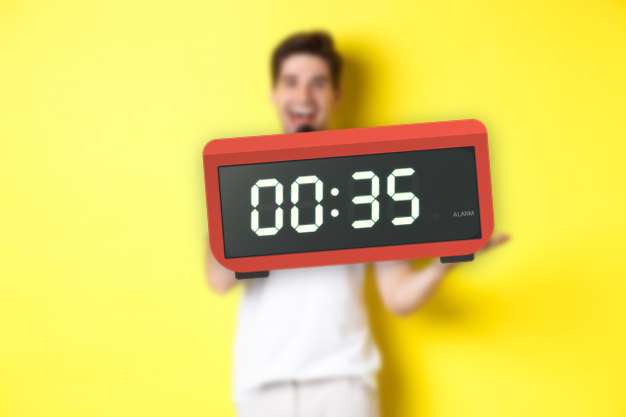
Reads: 0:35
